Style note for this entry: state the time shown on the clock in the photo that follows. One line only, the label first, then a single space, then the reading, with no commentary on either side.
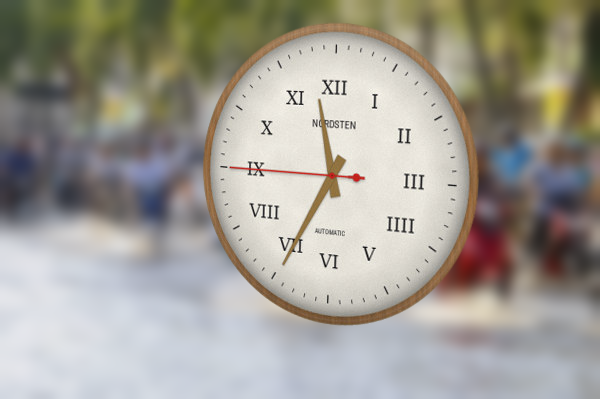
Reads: 11:34:45
